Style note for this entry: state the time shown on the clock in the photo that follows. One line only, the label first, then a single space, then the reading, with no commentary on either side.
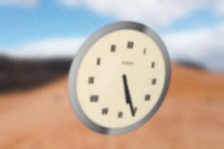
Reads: 5:26
